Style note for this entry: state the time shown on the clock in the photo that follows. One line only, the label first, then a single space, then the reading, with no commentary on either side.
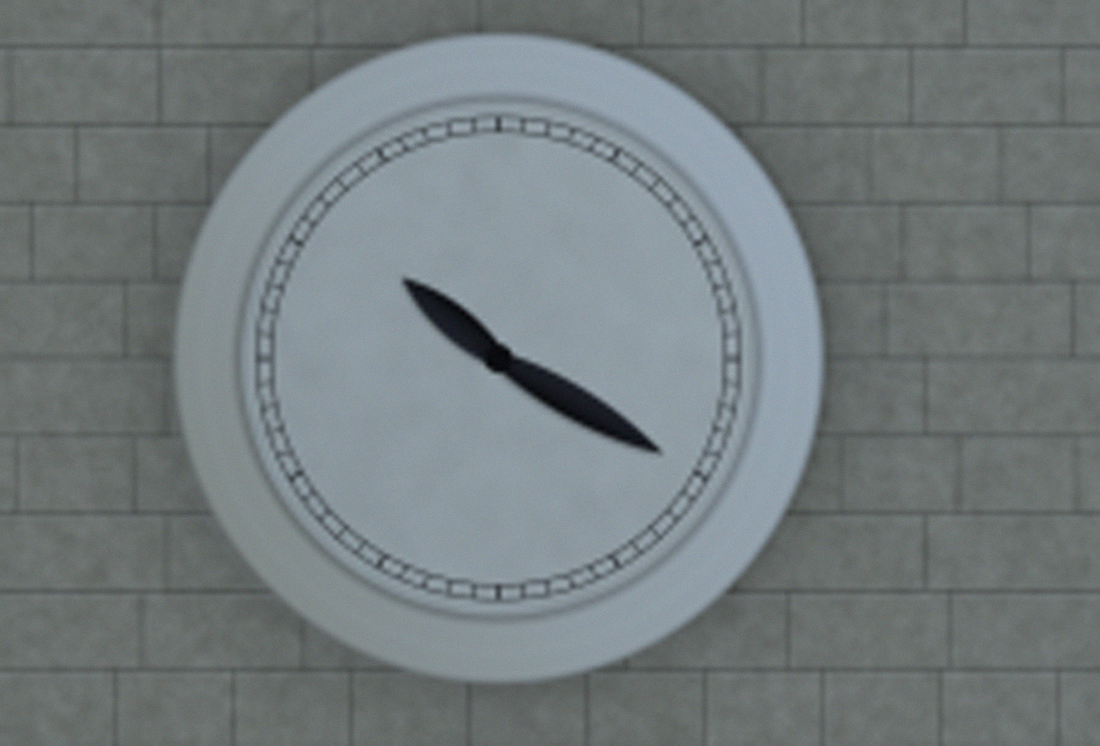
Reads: 10:20
